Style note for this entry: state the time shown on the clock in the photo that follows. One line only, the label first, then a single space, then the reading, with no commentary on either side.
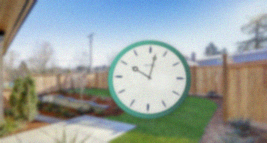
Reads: 10:02
